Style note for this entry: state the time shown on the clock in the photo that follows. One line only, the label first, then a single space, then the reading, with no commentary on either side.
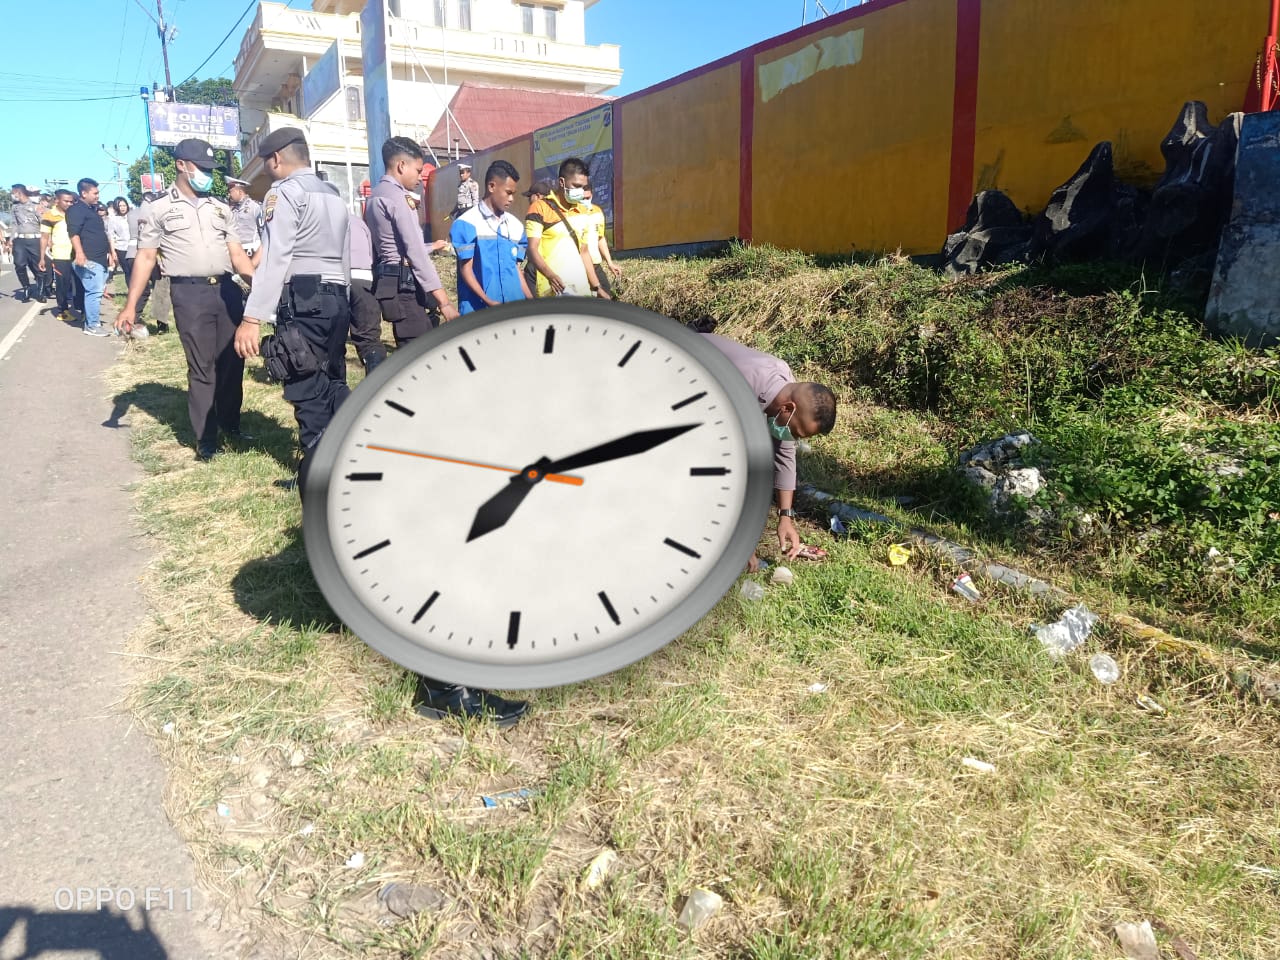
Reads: 7:11:47
